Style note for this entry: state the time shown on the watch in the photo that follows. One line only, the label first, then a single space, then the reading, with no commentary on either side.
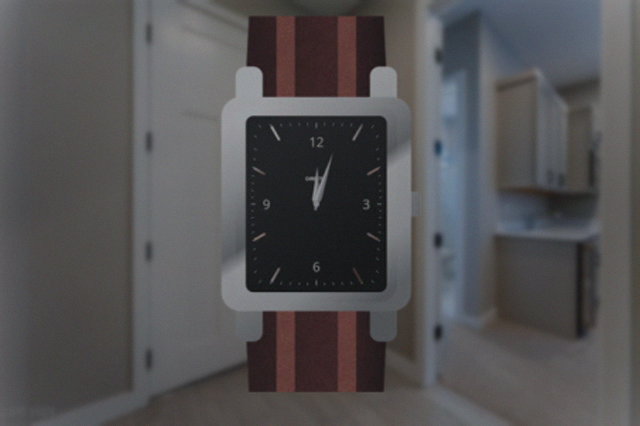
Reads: 12:03
